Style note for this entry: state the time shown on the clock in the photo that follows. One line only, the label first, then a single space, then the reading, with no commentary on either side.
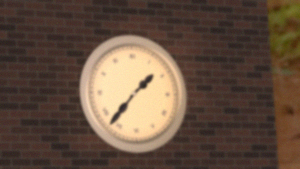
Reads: 1:37
